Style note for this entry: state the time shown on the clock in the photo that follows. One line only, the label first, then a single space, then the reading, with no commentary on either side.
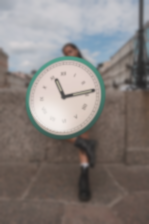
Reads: 11:14
